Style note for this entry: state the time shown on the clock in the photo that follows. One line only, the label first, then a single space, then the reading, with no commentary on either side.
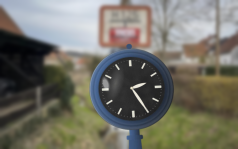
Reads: 2:25
